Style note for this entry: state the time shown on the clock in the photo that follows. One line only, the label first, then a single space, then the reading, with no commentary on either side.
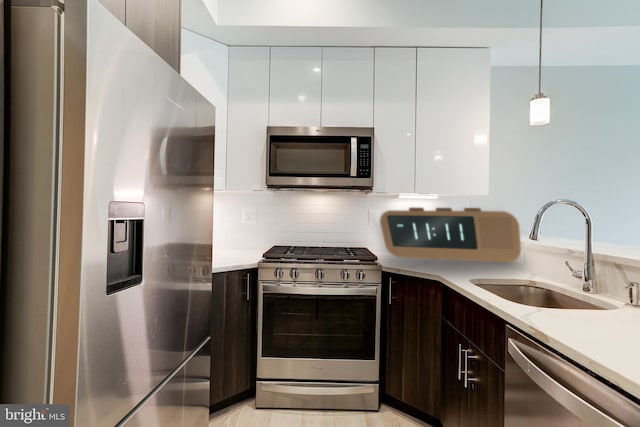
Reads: 11:11
